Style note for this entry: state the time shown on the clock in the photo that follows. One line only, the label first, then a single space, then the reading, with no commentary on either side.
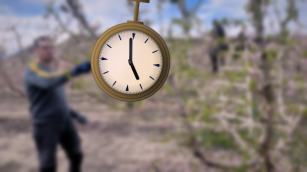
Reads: 4:59
